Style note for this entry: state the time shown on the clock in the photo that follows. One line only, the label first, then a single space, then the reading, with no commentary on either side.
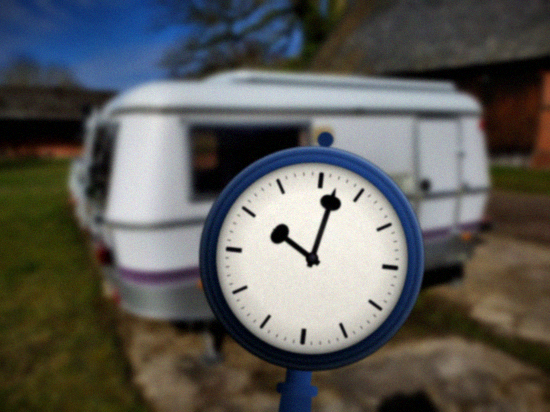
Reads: 10:02
